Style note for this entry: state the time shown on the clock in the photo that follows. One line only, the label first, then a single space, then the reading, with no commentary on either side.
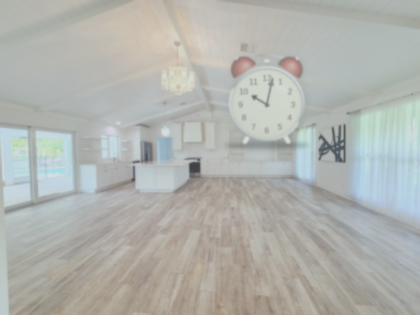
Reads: 10:02
